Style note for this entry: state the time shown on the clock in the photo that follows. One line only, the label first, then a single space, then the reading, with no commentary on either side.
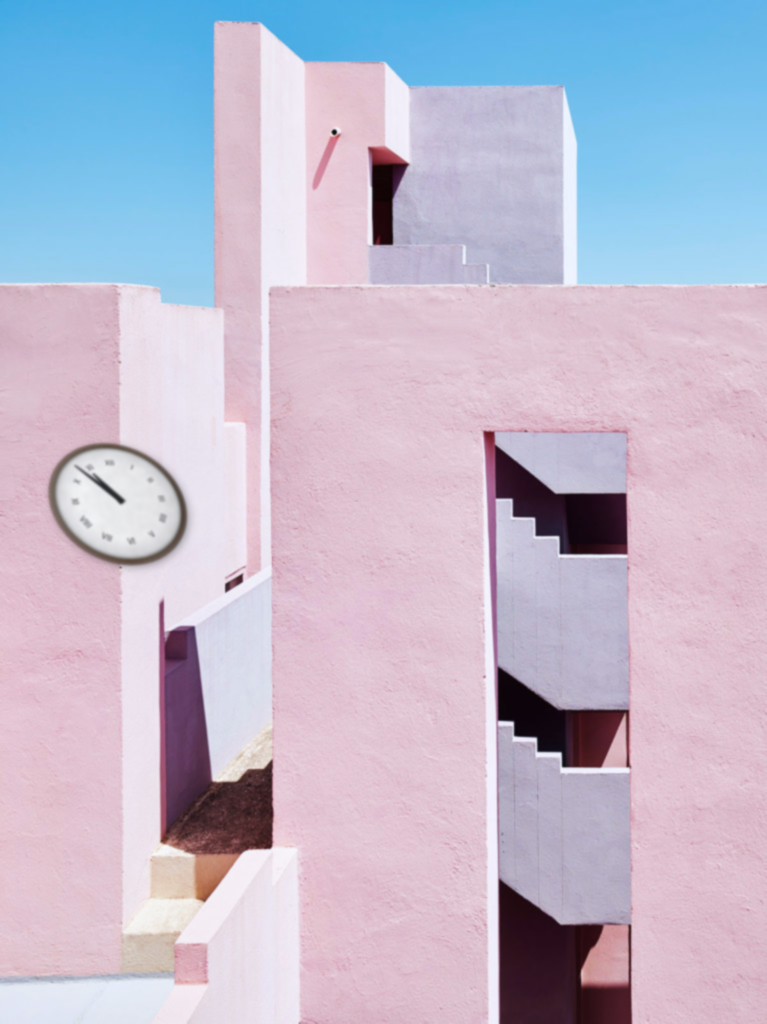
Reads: 10:53
